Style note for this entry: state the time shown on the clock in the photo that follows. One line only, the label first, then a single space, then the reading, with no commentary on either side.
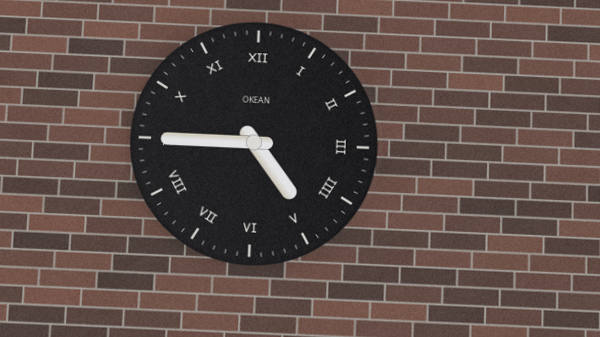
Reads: 4:45
